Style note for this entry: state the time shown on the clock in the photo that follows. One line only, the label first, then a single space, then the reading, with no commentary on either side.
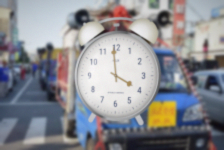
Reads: 3:59
